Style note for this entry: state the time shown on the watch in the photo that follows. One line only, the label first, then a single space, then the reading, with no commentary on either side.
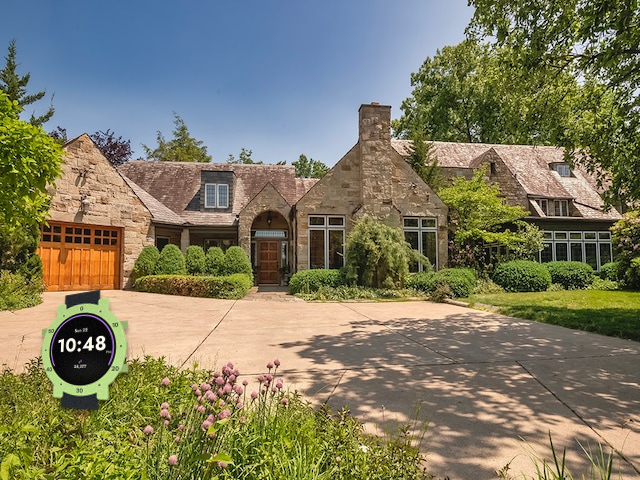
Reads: 10:48
